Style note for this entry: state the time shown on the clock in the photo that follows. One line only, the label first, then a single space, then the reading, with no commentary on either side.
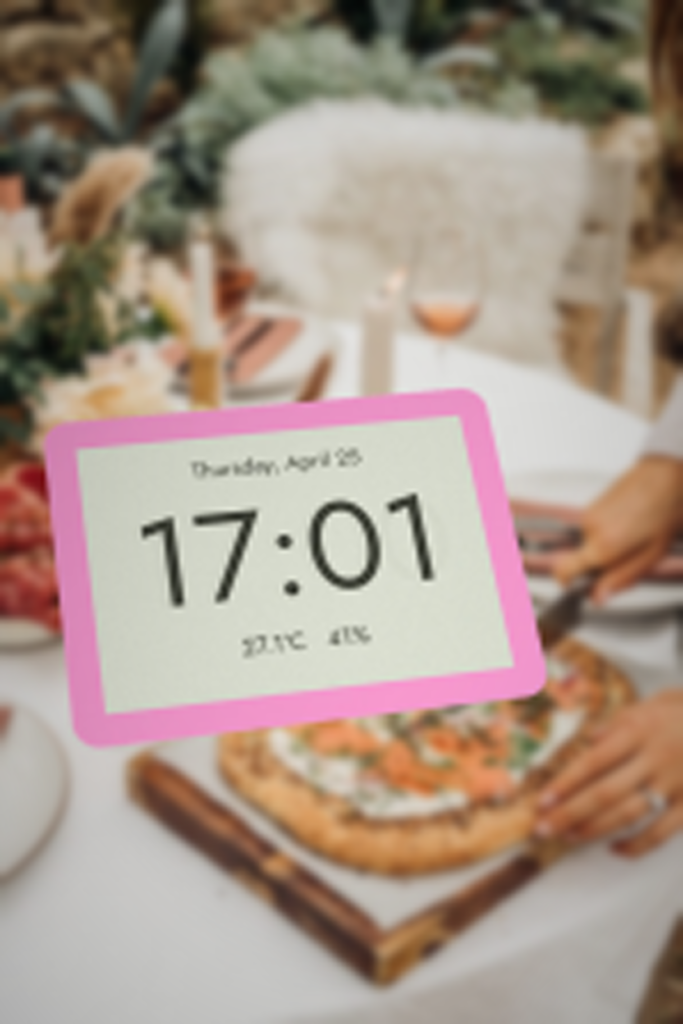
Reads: 17:01
